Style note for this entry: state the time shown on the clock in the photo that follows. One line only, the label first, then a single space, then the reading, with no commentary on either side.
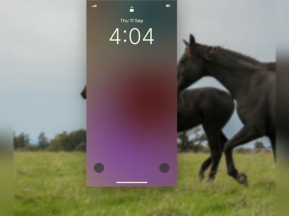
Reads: 4:04
